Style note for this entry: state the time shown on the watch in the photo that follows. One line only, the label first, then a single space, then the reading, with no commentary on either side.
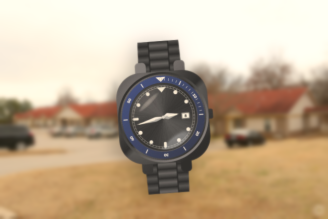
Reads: 2:43
